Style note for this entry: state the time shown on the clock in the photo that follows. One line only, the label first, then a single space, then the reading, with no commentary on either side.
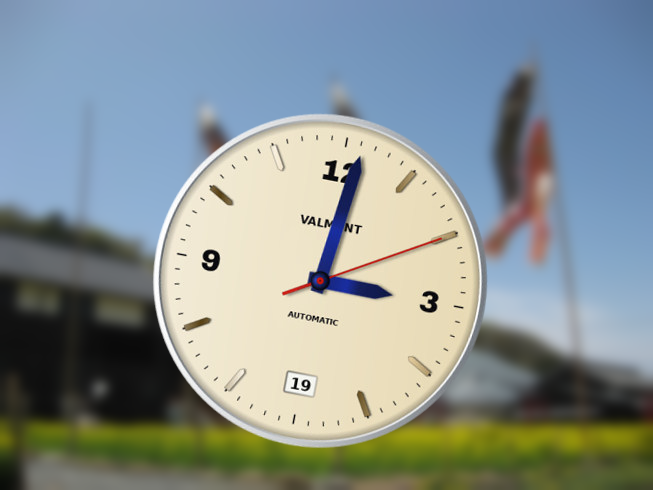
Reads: 3:01:10
